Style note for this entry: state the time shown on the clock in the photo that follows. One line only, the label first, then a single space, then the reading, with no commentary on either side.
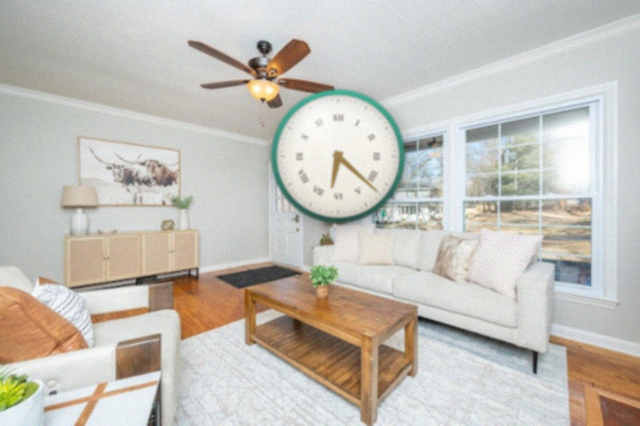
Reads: 6:22
